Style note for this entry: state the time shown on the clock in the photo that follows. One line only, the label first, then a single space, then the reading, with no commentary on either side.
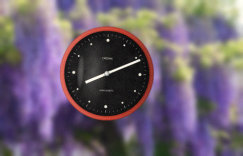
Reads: 8:11
